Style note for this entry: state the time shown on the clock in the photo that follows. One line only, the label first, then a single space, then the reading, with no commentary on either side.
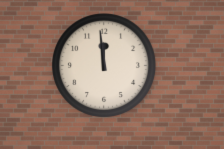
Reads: 11:59
